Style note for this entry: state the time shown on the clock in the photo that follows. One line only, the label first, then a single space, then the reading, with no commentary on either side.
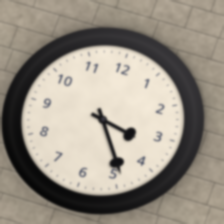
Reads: 3:24
